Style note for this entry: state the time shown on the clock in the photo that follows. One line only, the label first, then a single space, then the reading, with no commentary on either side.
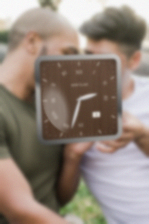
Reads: 2:33
